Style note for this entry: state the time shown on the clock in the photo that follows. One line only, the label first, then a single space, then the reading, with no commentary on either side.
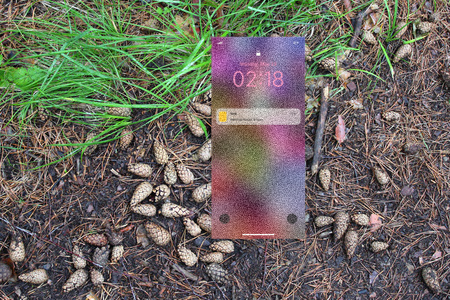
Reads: 2:18
